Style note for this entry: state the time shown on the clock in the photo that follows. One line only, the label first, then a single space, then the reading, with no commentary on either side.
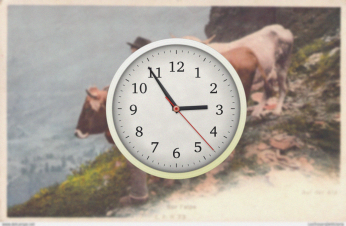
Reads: 2:54:23
